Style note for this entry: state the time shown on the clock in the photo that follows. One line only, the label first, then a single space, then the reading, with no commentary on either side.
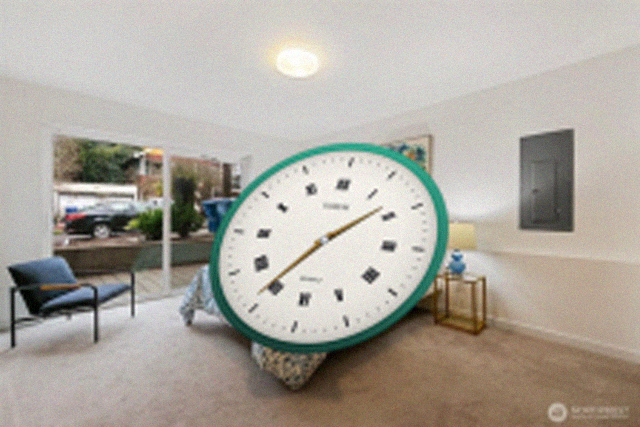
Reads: 1:36
